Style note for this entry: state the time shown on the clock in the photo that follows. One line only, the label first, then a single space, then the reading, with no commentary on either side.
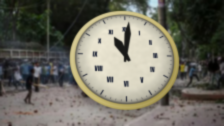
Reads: 11:01
